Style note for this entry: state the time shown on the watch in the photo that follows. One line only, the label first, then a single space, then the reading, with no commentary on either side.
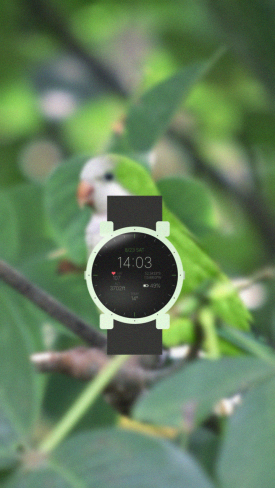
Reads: 14:03
